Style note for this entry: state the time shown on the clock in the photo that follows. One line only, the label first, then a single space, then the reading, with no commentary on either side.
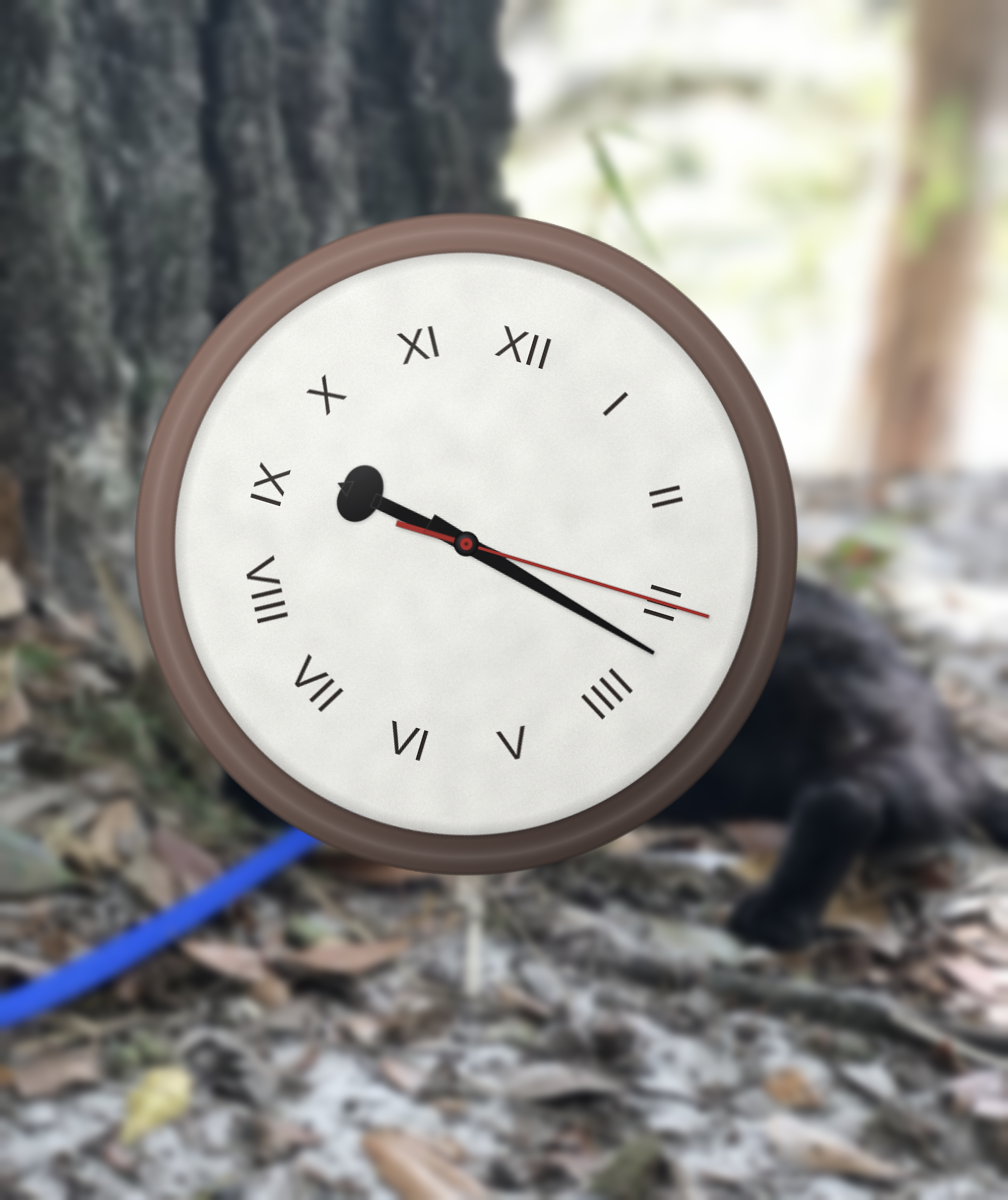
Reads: 9:17:15
